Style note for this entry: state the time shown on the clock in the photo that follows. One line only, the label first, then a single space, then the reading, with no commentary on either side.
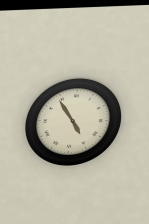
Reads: 4:54
